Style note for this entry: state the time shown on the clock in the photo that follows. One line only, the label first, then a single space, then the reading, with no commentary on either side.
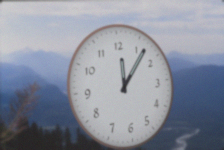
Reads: 12:07
